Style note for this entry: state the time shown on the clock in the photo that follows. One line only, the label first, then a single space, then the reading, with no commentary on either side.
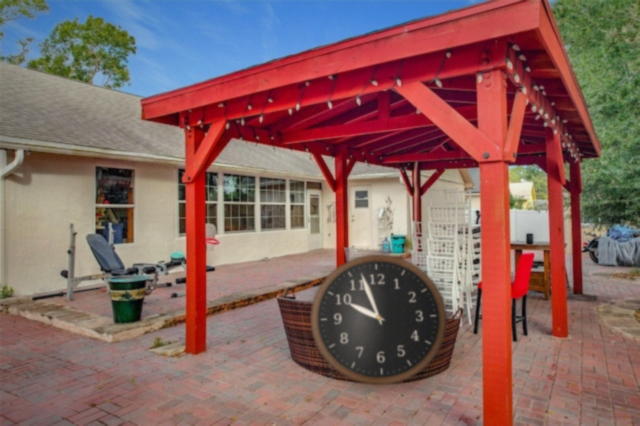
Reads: 9:57
